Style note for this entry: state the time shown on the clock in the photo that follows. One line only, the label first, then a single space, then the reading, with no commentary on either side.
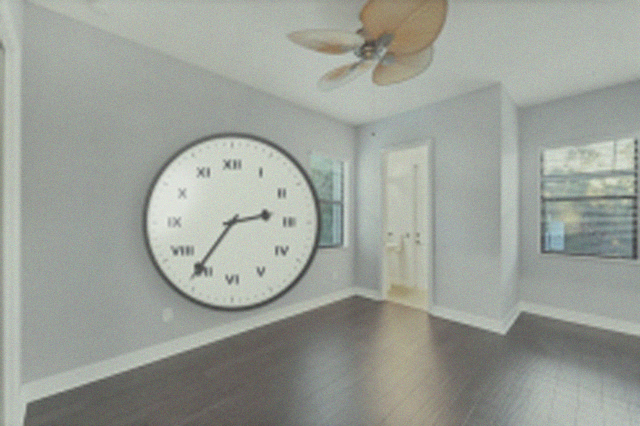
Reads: 2:36
